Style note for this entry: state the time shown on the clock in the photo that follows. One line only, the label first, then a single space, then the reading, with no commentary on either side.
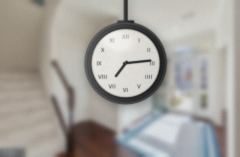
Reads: 7:14
